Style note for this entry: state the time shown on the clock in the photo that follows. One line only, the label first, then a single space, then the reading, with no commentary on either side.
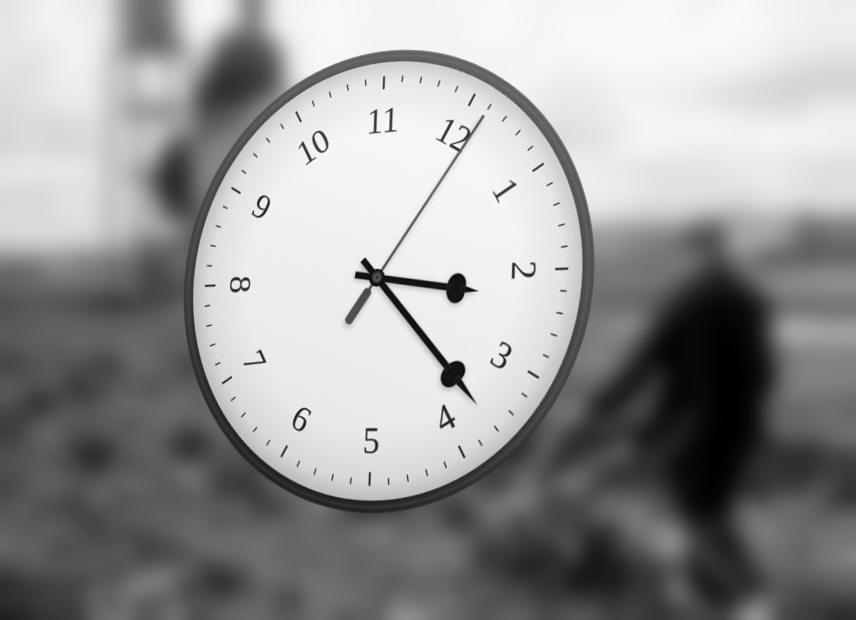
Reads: 2:18:01
